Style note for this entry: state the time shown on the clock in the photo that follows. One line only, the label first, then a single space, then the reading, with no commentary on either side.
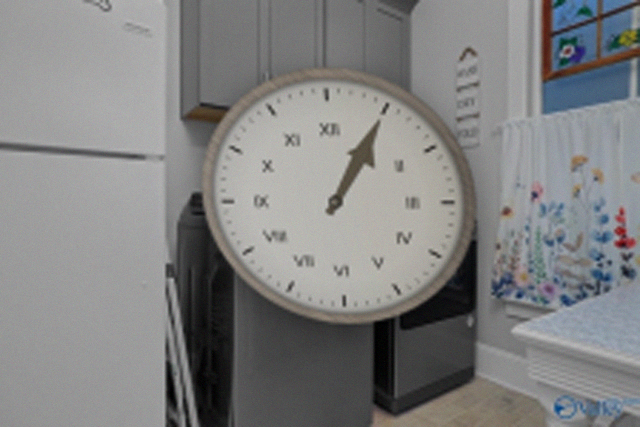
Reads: 1:05
